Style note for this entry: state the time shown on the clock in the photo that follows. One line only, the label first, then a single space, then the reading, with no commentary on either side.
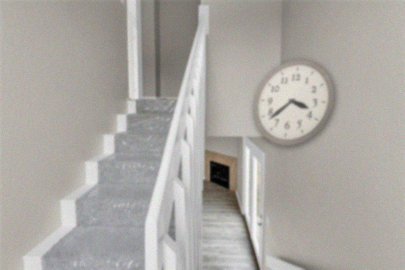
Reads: 3:38
